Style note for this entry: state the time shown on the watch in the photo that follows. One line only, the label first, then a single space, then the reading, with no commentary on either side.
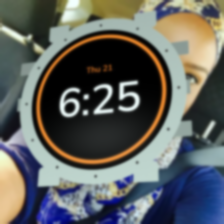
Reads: 6:25
